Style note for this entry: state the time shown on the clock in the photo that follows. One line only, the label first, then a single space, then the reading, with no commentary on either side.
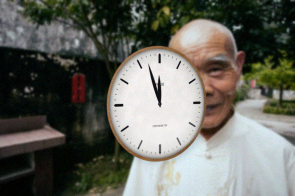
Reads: 11:57
